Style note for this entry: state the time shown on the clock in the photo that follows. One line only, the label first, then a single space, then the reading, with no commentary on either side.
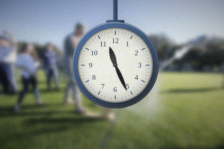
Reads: 11:26
